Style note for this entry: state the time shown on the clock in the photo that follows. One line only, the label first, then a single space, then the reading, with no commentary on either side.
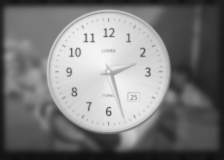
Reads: 2:27
